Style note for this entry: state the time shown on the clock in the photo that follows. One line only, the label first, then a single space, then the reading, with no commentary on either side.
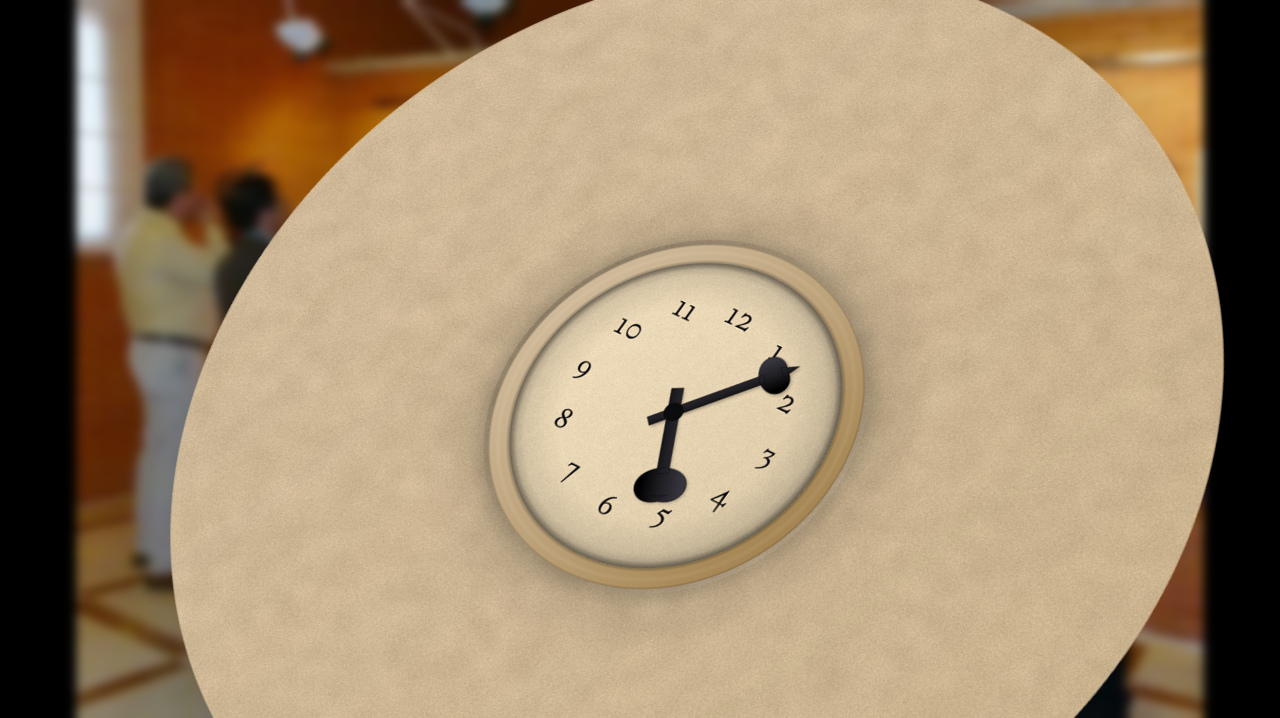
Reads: 5:07
